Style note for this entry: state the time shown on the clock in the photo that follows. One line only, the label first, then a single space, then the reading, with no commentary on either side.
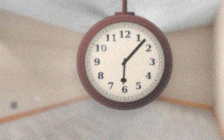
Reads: 6:07
